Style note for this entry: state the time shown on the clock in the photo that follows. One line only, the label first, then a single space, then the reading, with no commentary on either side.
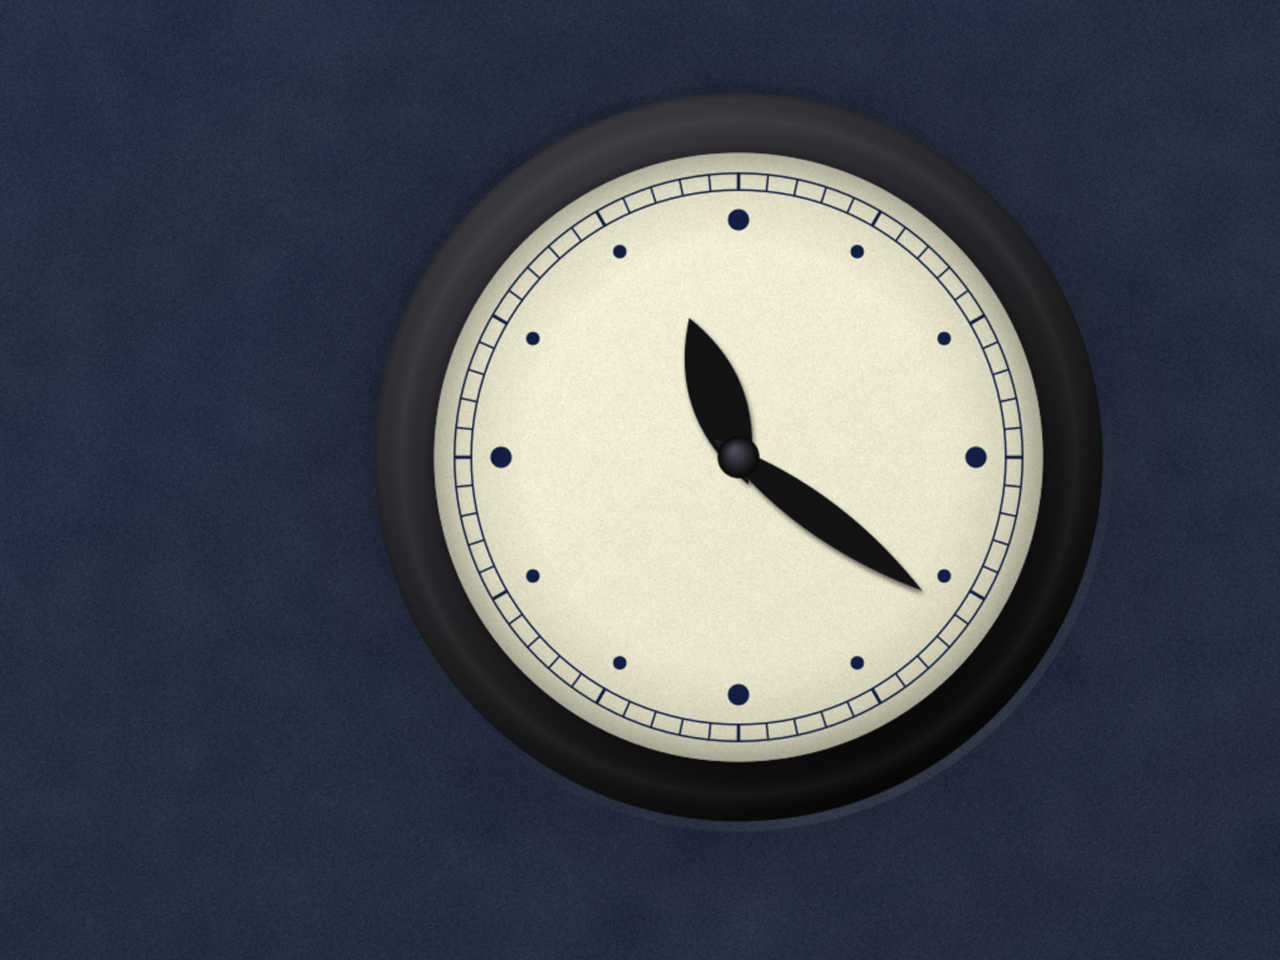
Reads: 11:21
